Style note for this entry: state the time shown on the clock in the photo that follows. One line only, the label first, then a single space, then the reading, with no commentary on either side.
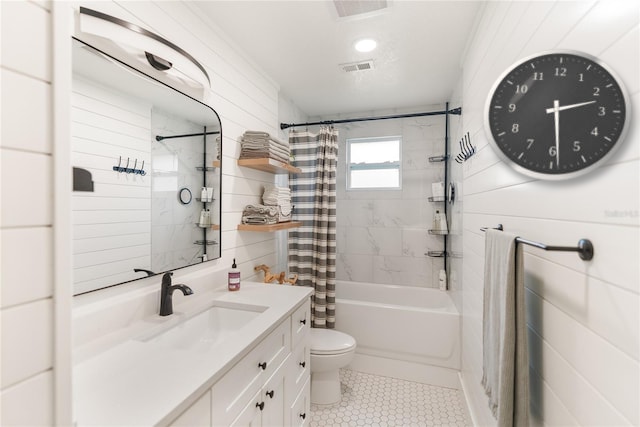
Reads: 2:29
